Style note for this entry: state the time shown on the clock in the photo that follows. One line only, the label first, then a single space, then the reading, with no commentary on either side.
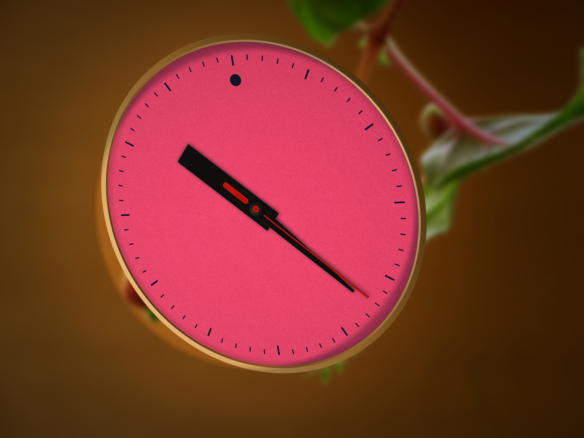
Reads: 10:22:22
